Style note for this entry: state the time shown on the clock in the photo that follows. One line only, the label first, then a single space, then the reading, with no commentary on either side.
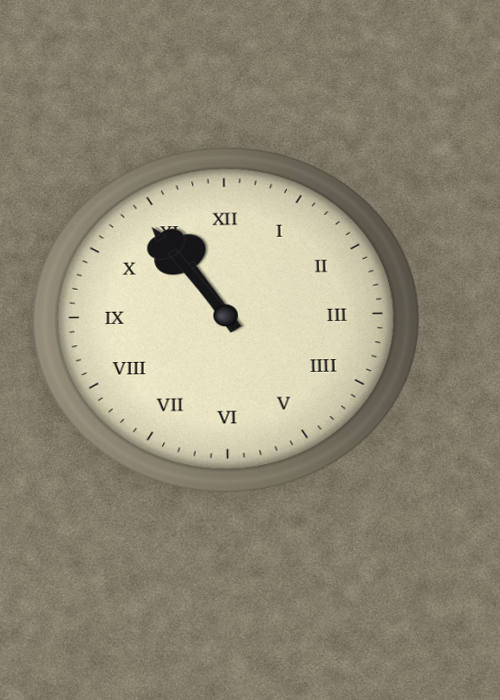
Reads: 10:54
